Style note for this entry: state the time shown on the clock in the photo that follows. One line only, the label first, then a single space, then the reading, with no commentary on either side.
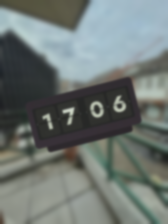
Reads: 17:06
